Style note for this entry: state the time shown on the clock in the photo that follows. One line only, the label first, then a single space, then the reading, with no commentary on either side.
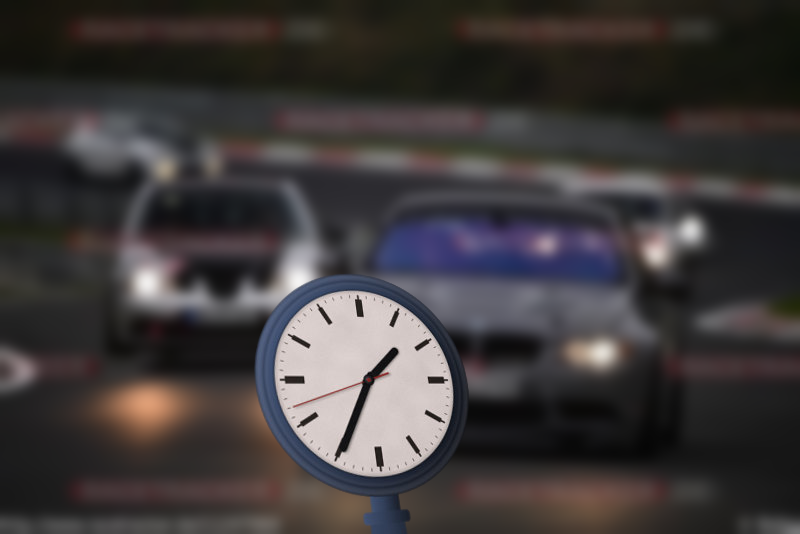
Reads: 1:34:42
